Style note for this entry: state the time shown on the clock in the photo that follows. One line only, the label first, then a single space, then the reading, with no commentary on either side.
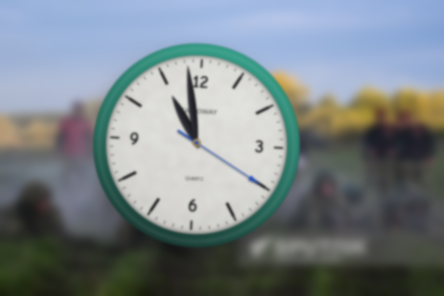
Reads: 10:58:20
